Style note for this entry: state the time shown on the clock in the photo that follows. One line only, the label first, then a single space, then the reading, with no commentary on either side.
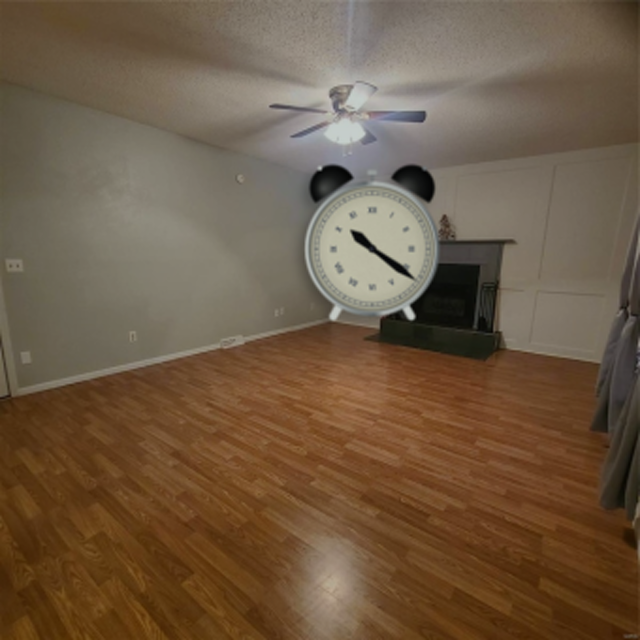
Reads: 10:21
